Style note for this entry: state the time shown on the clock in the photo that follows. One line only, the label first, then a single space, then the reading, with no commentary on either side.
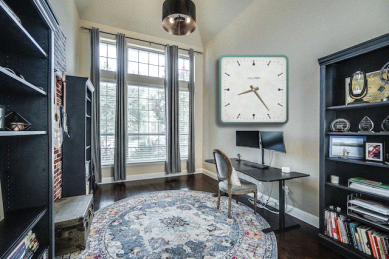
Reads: 8:24
